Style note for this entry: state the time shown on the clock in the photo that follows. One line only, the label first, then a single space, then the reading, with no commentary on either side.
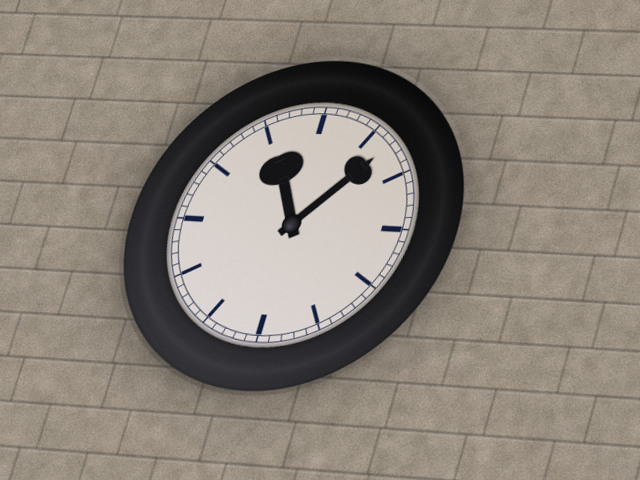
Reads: 11:07
